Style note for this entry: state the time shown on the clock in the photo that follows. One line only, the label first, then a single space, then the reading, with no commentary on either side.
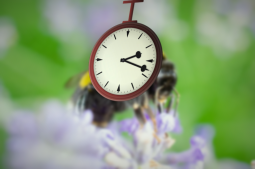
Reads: 2:18
